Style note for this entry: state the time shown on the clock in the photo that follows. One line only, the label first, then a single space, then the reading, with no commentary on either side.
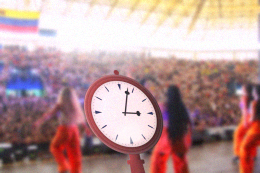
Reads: 3:03
